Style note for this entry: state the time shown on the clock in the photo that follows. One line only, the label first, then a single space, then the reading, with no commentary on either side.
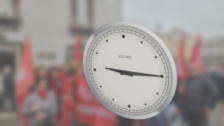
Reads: 9:15
